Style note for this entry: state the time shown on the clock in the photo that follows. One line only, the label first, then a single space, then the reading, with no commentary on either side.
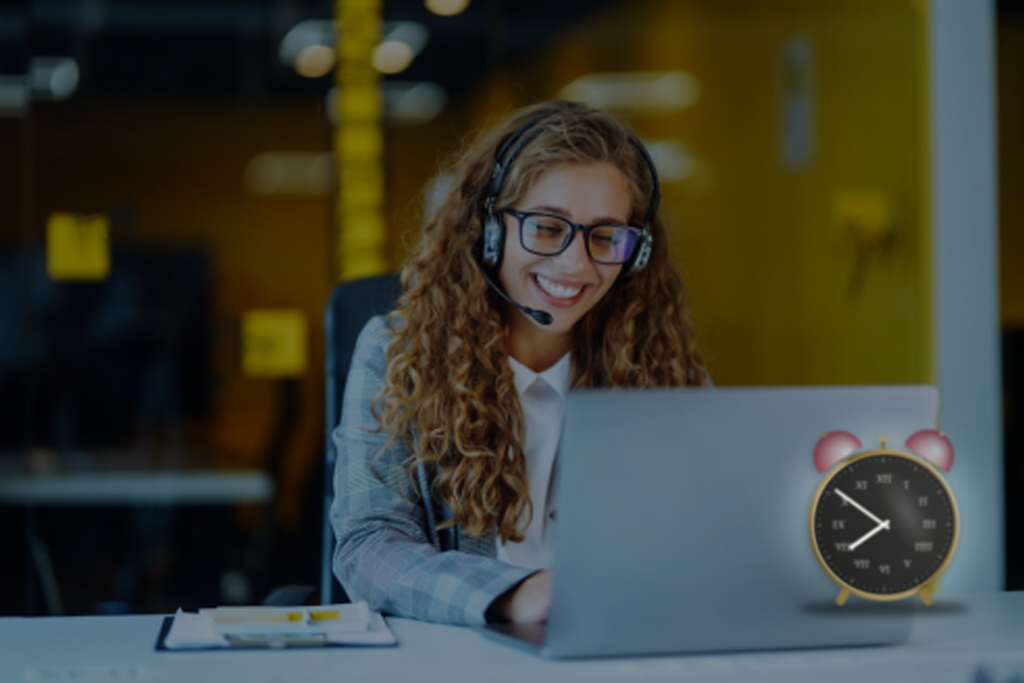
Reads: 7:51
